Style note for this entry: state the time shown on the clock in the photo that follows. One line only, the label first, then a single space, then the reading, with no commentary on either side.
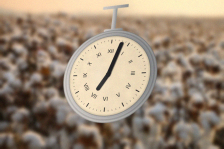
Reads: 7:03
